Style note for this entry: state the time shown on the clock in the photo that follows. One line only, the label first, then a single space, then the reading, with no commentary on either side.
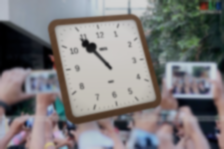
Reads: 10:54
